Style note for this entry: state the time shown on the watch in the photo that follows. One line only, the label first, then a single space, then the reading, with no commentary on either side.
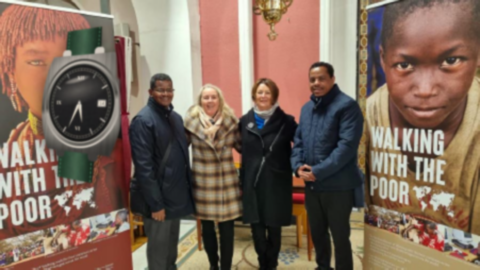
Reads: 5:34
